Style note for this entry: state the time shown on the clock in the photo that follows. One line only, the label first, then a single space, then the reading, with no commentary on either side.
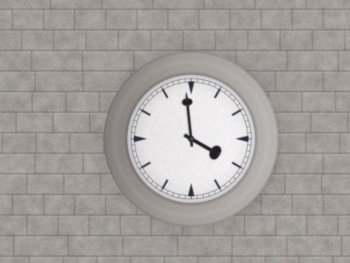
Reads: 3:59
